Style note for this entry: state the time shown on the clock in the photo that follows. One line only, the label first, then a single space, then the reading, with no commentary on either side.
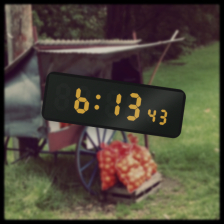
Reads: 6:13:43
